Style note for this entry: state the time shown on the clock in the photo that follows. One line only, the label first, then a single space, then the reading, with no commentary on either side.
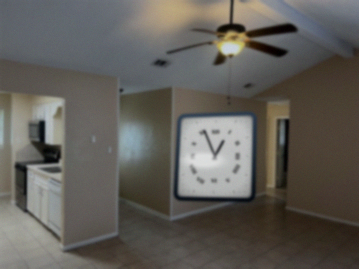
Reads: 12:56
